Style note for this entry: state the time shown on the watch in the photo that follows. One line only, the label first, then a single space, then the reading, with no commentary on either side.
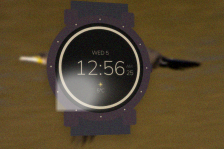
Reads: 12:56
